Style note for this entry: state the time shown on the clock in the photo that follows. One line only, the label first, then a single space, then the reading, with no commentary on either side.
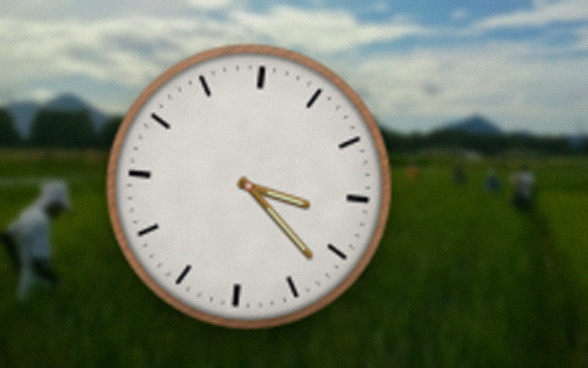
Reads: 3:22
